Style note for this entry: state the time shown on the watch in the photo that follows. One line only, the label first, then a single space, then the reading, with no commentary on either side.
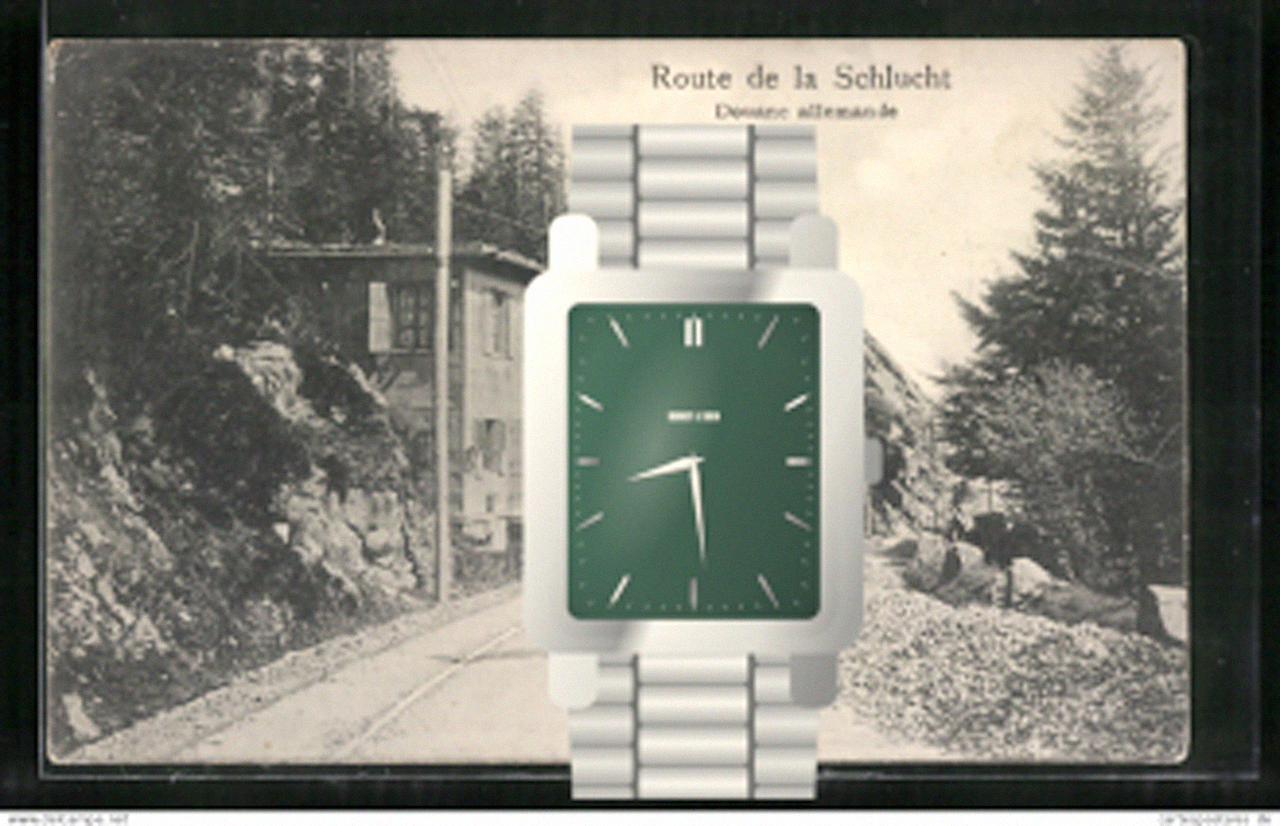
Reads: 8:29
